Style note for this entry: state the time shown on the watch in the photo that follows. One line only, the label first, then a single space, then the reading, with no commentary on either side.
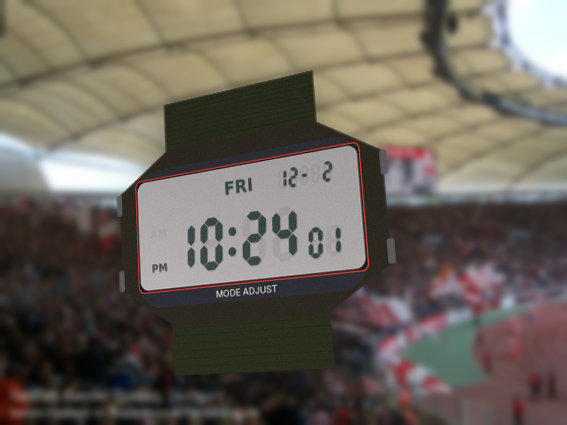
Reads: 10:24:01
